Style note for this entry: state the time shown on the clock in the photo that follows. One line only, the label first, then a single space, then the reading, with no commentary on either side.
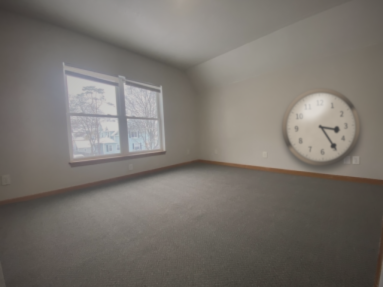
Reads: 3:25
